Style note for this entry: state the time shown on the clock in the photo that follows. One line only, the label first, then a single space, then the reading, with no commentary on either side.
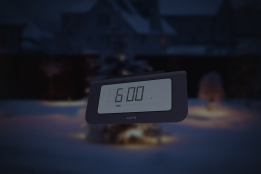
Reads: 6:00
